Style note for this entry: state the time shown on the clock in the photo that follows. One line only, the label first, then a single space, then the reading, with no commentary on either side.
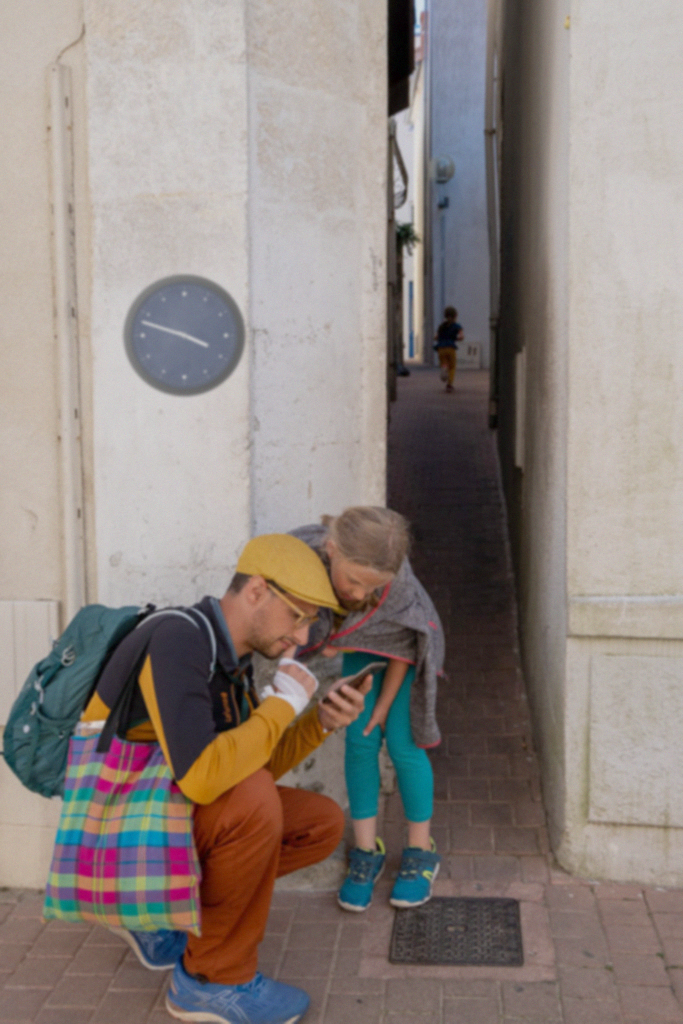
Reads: 3:48
